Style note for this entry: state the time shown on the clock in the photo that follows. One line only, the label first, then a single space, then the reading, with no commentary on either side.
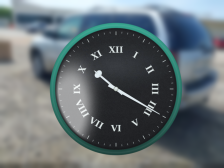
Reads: 10:20
